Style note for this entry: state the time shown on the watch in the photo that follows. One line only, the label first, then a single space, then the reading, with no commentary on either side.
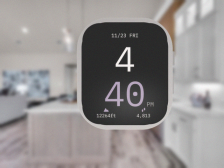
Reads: 4:40
